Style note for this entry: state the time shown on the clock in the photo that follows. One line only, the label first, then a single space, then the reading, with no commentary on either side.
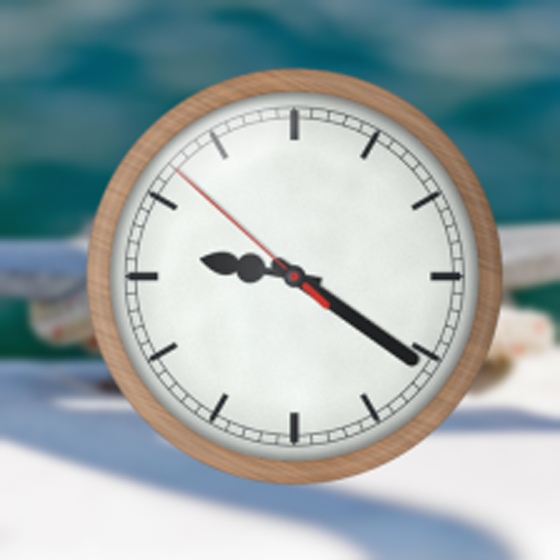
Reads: 9:20:52
